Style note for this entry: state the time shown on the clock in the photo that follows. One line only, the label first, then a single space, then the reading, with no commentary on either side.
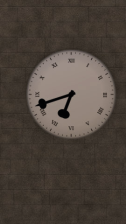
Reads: 6:42
